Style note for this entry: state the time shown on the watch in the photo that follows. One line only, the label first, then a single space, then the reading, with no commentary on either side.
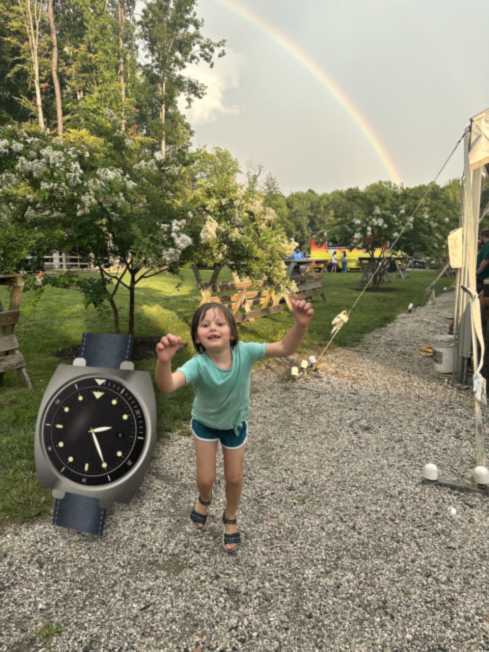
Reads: 2:25
